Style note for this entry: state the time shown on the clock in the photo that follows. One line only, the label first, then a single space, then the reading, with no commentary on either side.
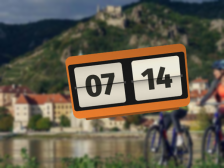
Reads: 7:14
